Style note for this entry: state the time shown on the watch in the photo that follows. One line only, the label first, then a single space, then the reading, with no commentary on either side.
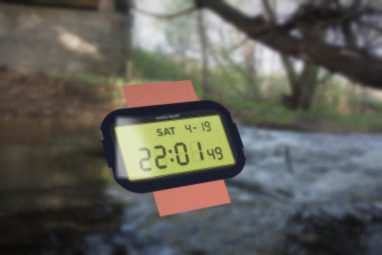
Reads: 22:01:49
